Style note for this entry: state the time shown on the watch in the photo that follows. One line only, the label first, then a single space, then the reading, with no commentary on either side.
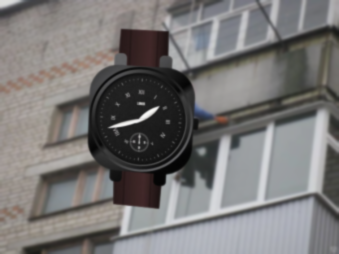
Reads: 1:42
